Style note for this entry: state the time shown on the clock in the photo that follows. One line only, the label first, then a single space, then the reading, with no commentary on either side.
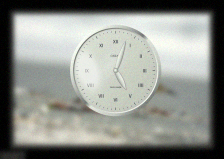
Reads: 5:03
